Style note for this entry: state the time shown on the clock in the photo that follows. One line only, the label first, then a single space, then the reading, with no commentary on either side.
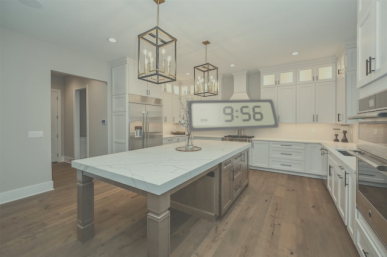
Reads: 9:56
